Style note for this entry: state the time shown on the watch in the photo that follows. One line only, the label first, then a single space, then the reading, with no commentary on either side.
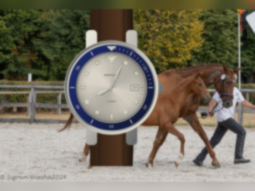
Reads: 8:04
